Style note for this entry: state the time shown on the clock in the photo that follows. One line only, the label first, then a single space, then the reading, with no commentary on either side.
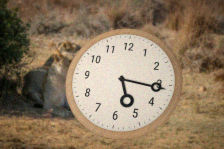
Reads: 5:16
